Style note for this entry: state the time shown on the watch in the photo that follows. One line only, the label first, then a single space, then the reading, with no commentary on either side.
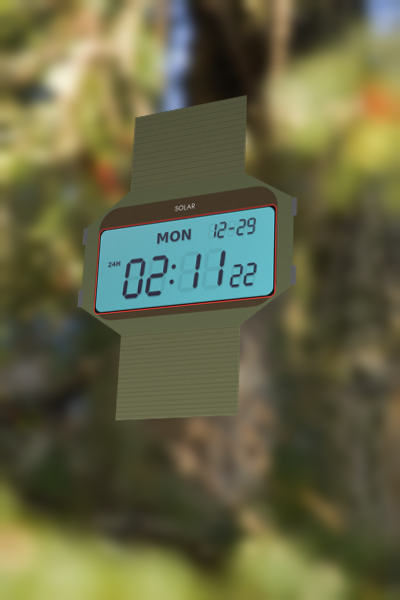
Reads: 2:11:22
